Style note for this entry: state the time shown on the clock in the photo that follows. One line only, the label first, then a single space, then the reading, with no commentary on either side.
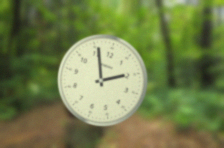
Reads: 1:56
